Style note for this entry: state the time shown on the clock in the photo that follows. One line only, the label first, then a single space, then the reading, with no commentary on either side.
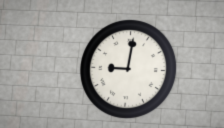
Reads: 9:01
